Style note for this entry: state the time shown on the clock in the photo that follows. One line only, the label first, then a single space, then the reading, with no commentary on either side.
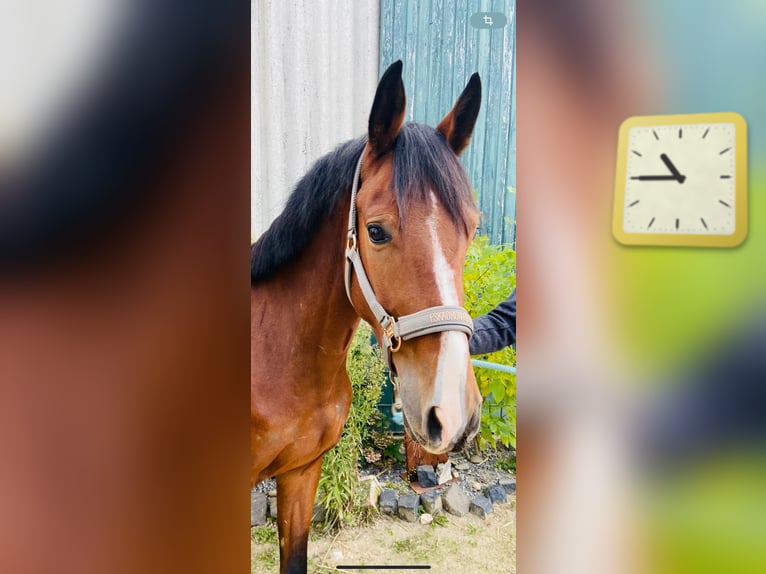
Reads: 10:45
